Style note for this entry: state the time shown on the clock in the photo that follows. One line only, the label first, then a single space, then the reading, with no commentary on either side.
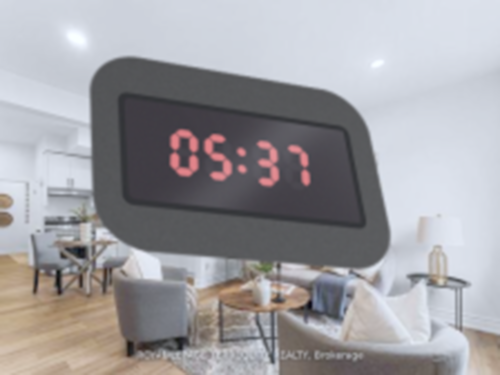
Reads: 5:37
